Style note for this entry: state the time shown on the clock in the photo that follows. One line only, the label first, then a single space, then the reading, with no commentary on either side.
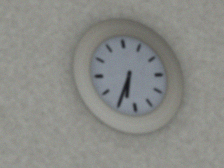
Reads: 6:35
